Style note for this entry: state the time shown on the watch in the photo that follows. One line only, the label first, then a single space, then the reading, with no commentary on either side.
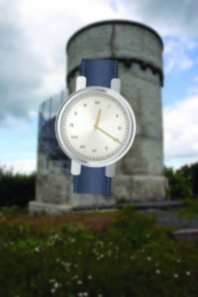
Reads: 12:20
